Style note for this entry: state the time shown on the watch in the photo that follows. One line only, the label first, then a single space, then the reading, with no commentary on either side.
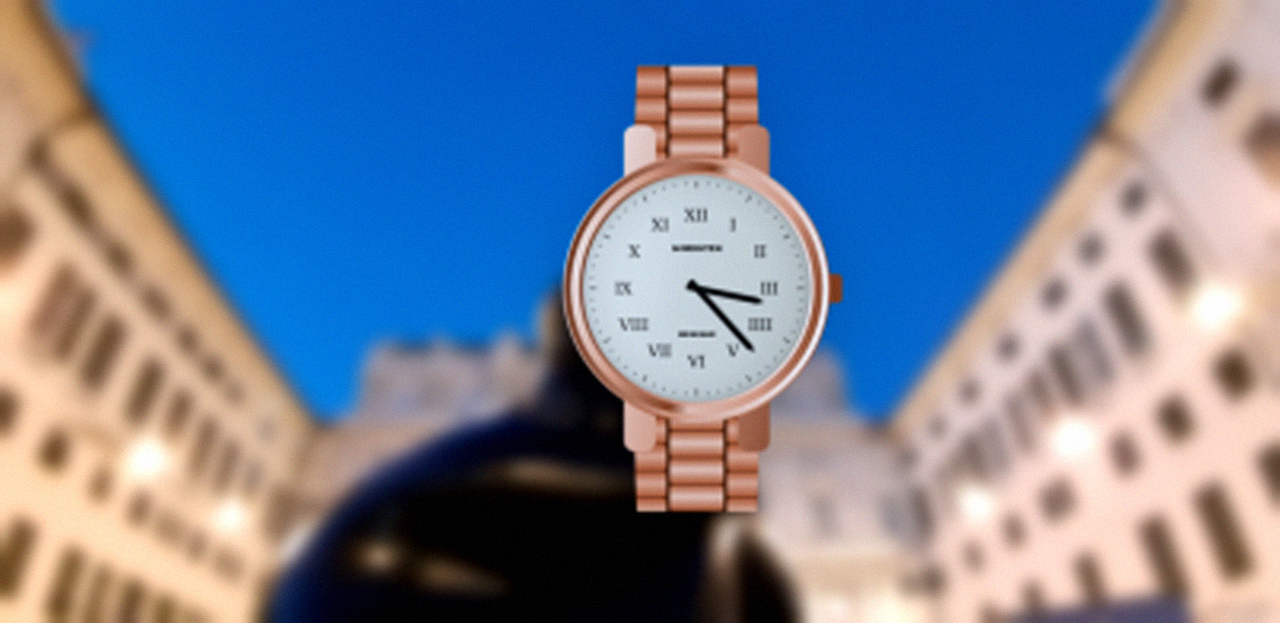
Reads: 3:23
